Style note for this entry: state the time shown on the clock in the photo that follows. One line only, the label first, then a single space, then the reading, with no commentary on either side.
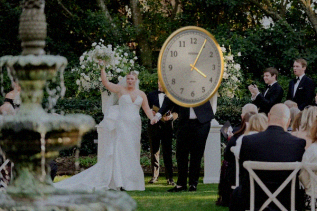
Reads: 4:05
